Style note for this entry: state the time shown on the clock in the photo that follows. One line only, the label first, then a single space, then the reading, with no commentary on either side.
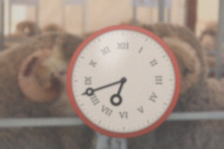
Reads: 6:42
